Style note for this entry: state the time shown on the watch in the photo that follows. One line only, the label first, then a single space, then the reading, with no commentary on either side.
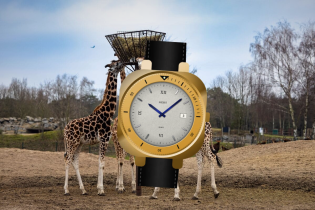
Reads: 10:08
